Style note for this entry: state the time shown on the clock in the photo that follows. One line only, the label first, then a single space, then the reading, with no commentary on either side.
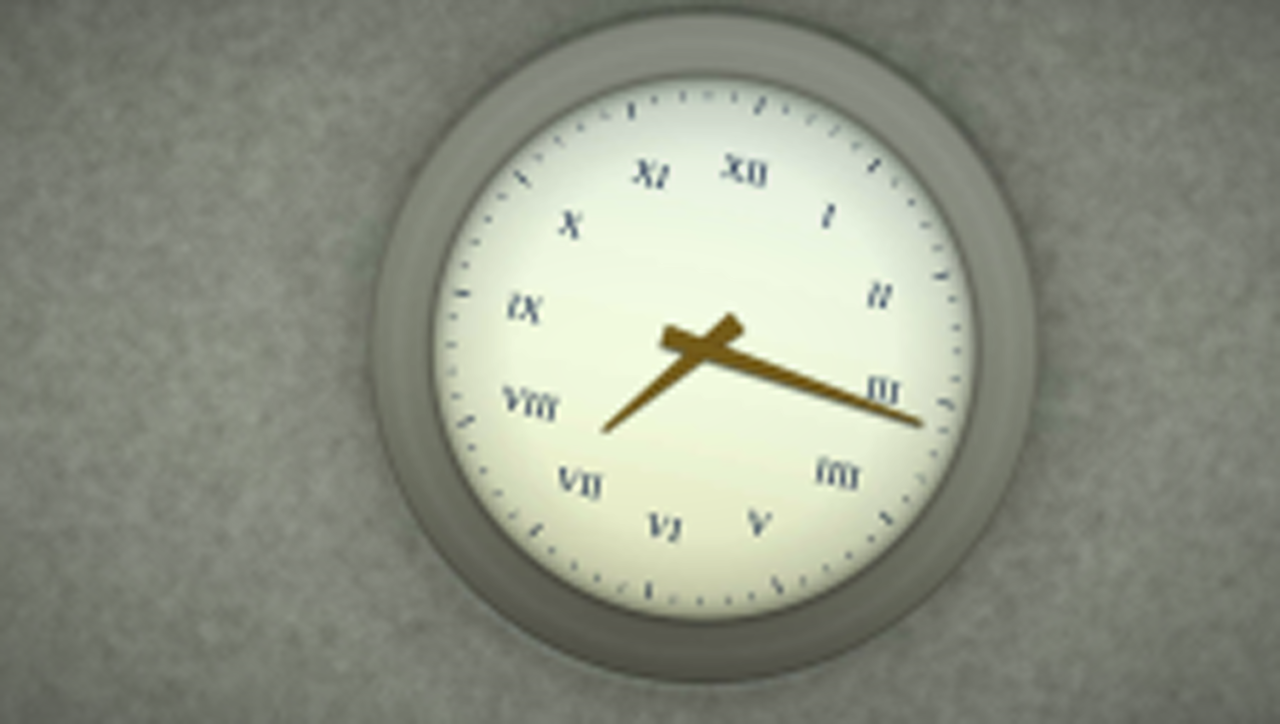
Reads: 7:16
